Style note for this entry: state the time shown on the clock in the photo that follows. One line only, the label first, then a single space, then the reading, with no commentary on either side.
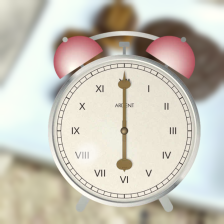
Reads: 6:00
